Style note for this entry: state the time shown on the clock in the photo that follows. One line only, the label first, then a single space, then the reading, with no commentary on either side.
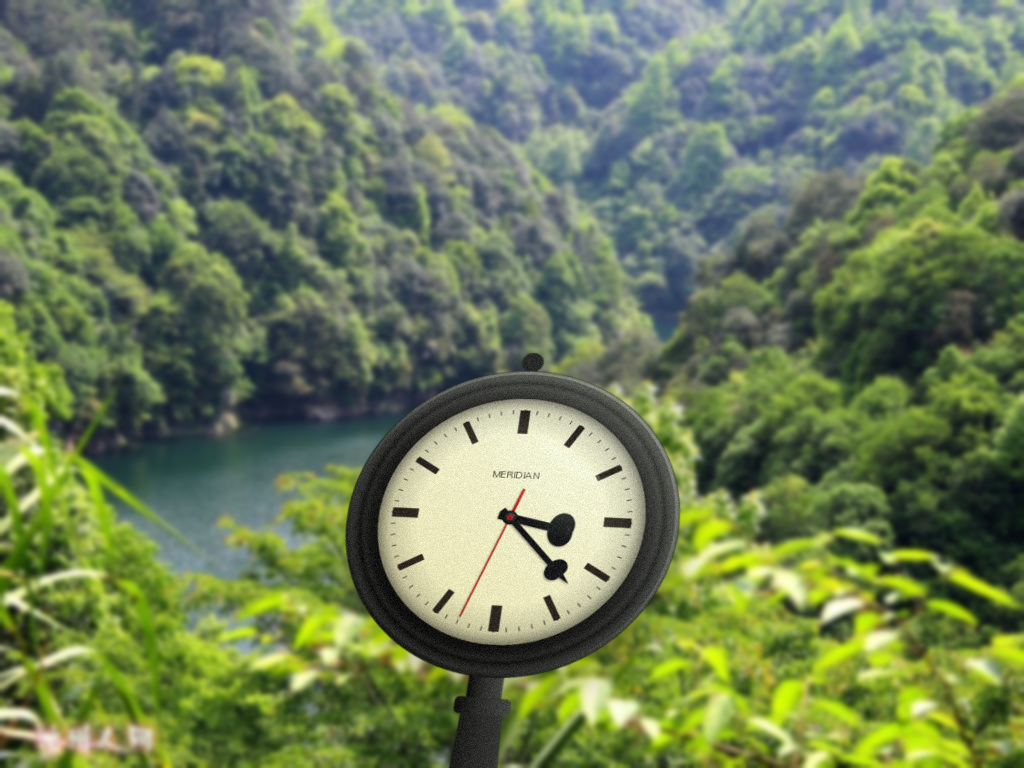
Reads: 3:22:33
